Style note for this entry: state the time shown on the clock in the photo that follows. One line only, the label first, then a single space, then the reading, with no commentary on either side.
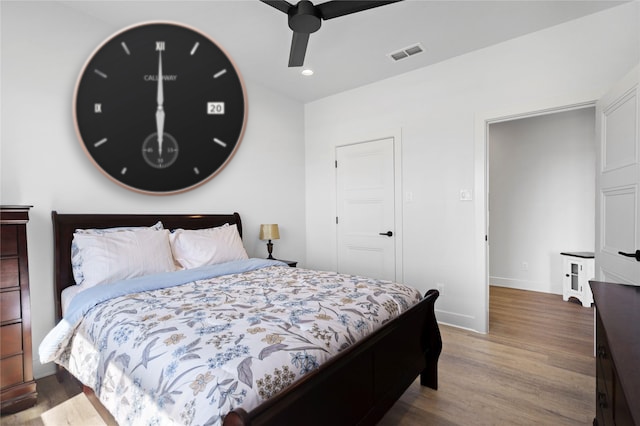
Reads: 6:00
